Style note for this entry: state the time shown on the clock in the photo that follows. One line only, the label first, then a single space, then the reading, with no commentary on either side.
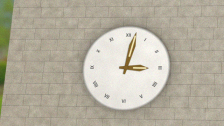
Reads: 3:02
